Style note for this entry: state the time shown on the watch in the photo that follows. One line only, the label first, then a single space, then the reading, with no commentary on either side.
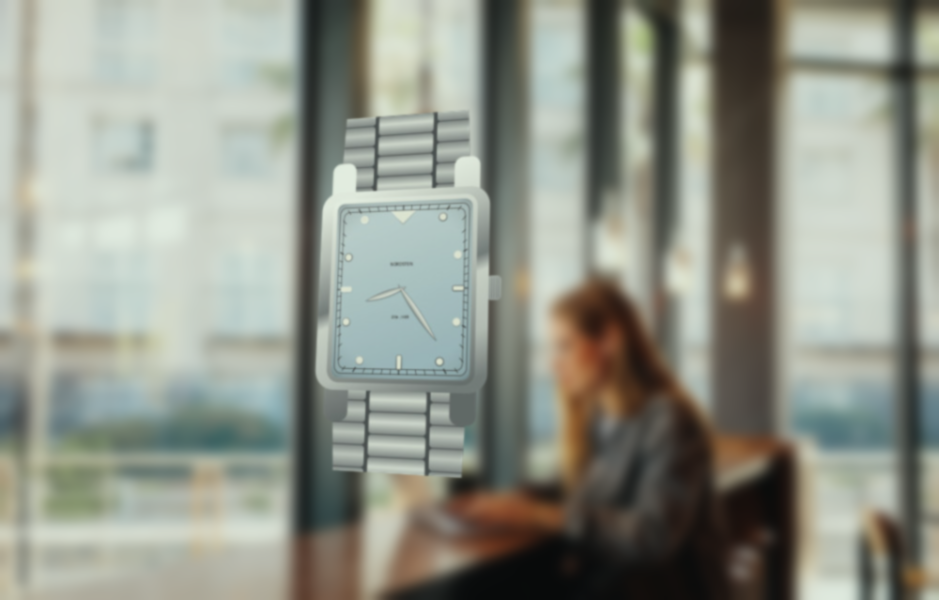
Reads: 8:24
